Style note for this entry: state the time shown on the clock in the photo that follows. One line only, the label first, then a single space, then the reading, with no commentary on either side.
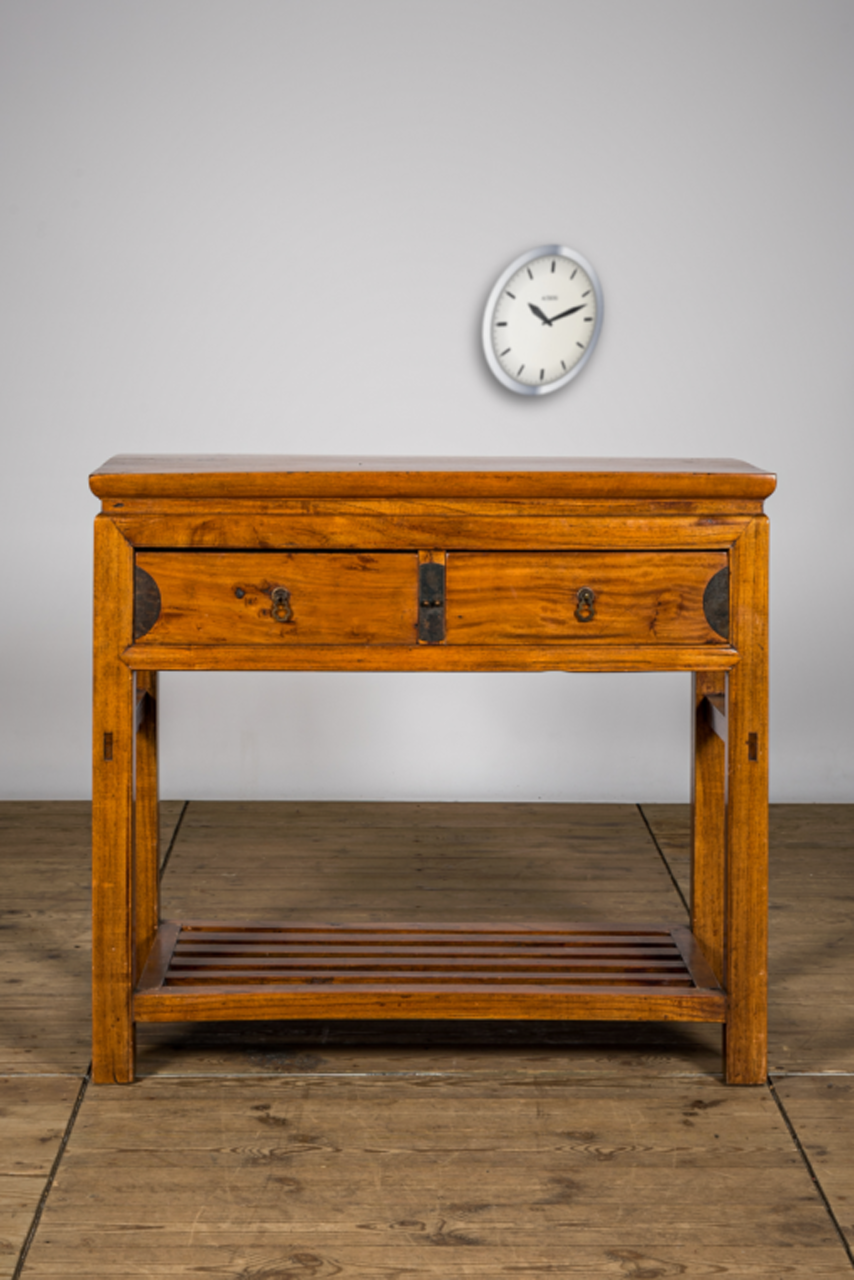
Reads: 10:12
